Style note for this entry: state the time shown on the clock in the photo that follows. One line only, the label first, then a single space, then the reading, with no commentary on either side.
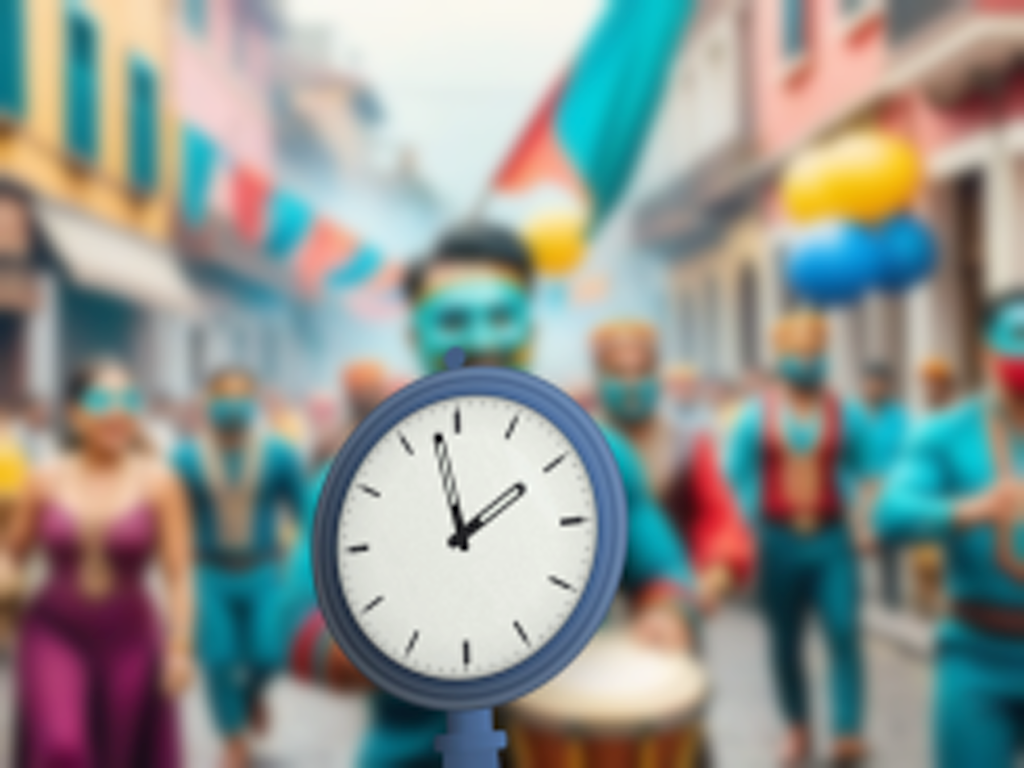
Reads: 1:58
